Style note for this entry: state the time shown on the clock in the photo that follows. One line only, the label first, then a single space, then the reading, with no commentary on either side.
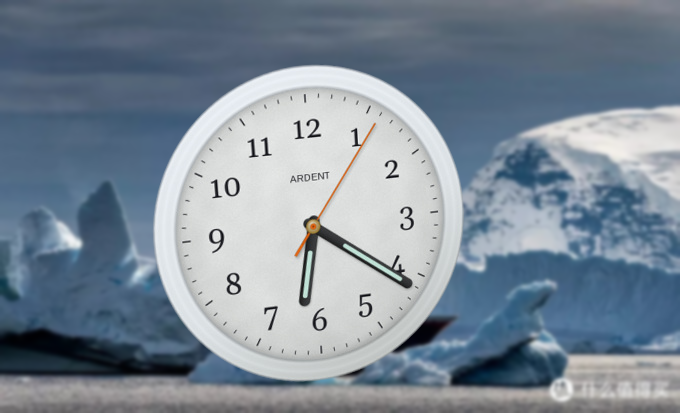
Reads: 6:21:06
